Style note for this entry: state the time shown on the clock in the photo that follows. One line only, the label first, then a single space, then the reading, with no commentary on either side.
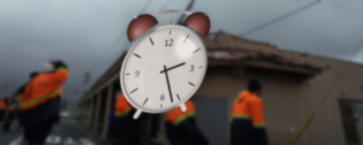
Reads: 2:27
